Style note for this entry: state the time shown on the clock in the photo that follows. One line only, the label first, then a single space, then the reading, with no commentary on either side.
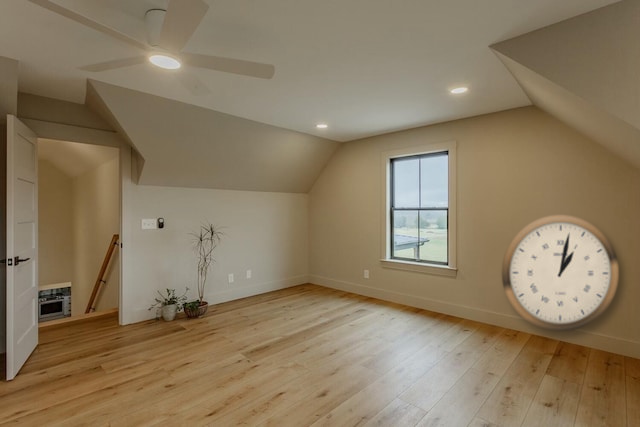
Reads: 1:02
